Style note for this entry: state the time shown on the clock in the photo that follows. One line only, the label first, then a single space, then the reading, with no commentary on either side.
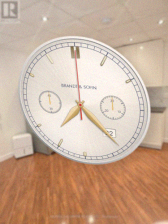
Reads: 7:23
